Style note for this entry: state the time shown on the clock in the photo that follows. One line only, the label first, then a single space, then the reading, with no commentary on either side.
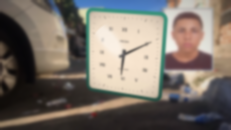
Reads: 6:10
